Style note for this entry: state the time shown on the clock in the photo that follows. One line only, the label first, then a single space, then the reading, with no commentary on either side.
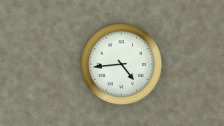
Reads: 4:44
